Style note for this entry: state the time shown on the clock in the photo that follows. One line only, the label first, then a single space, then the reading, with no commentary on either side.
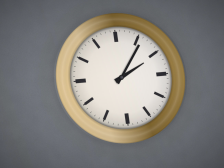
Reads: 2:06
